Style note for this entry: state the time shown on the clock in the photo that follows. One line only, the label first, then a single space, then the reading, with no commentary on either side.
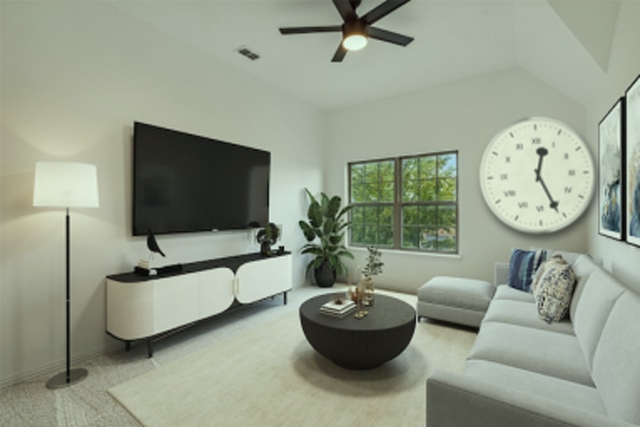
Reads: 12:26
